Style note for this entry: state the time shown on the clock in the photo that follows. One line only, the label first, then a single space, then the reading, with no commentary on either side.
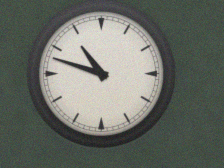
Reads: 10:48
